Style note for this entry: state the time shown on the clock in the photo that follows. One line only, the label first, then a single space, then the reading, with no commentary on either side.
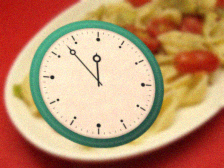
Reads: 11:53
